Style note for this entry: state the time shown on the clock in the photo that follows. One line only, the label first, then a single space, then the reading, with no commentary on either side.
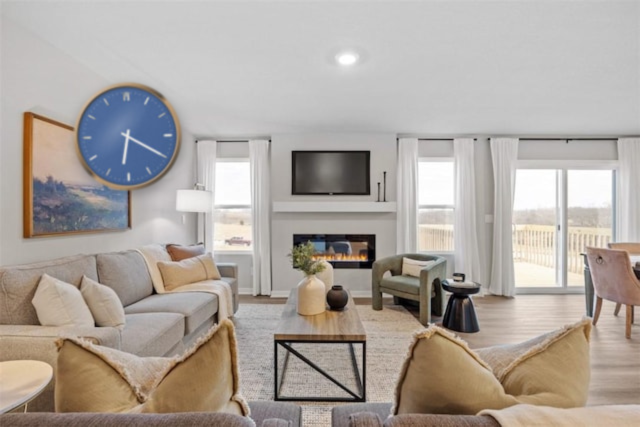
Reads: 6:20
